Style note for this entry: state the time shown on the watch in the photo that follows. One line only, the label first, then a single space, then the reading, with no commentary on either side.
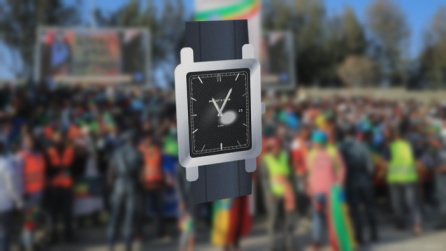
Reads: 11:05
